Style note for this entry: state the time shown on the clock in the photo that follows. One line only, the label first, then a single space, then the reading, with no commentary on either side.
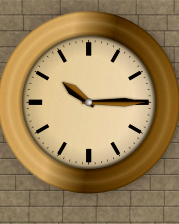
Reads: 10:15
